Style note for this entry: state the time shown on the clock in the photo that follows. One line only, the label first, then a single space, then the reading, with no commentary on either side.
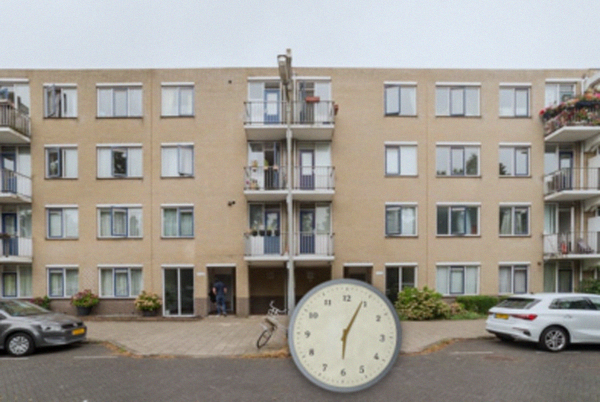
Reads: 6:04
